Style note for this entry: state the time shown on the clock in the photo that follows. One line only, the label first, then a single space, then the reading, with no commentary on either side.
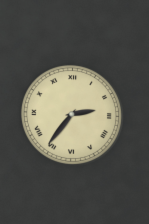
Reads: 2:36
